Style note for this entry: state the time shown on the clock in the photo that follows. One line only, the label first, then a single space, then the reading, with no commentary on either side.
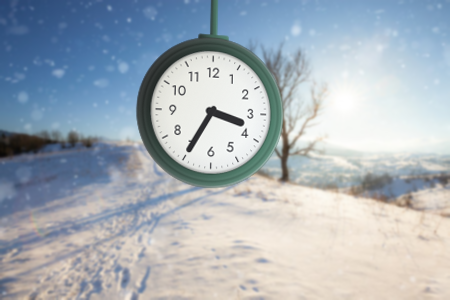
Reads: 3:35
